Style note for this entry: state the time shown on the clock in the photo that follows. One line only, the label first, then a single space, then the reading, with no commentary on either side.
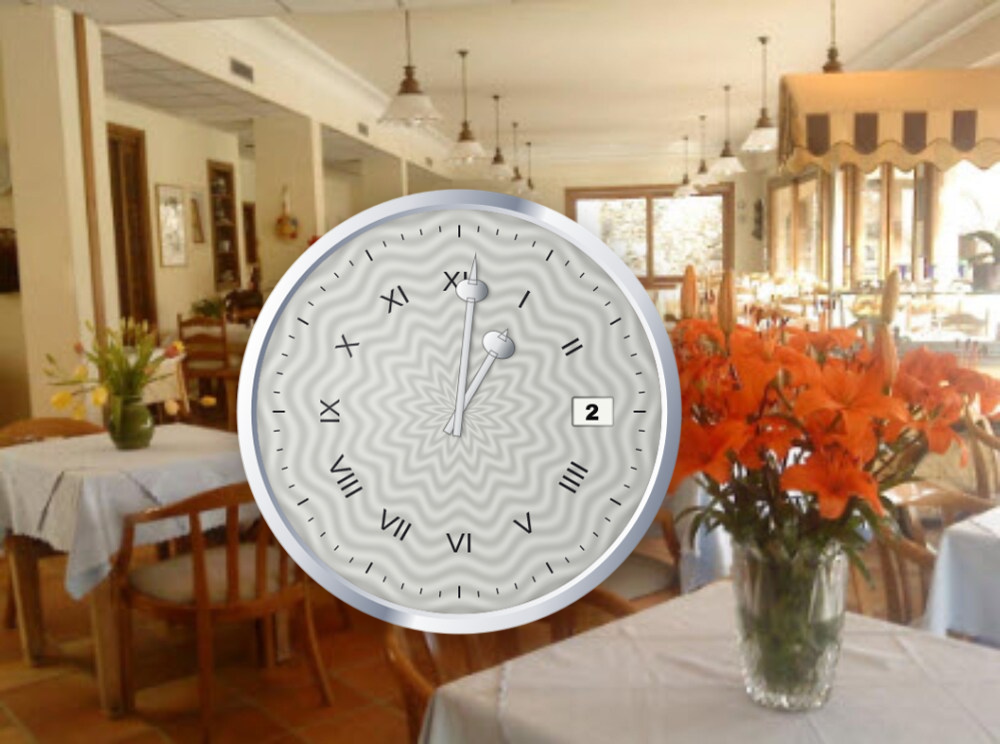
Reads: 1:01
